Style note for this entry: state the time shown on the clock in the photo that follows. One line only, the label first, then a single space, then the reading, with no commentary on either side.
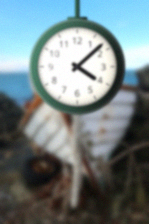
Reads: 4:08
